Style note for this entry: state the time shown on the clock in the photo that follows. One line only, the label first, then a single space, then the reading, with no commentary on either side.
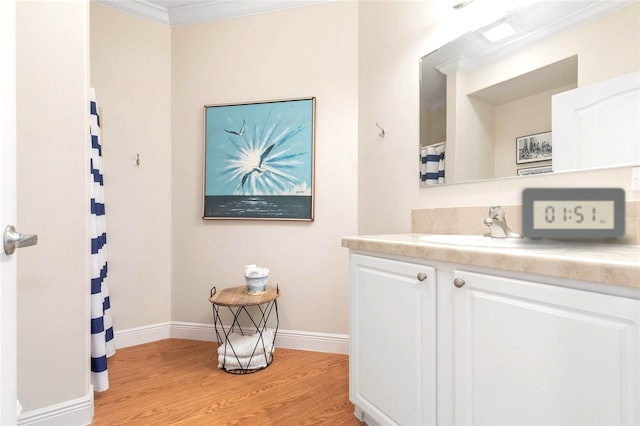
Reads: 1:51
